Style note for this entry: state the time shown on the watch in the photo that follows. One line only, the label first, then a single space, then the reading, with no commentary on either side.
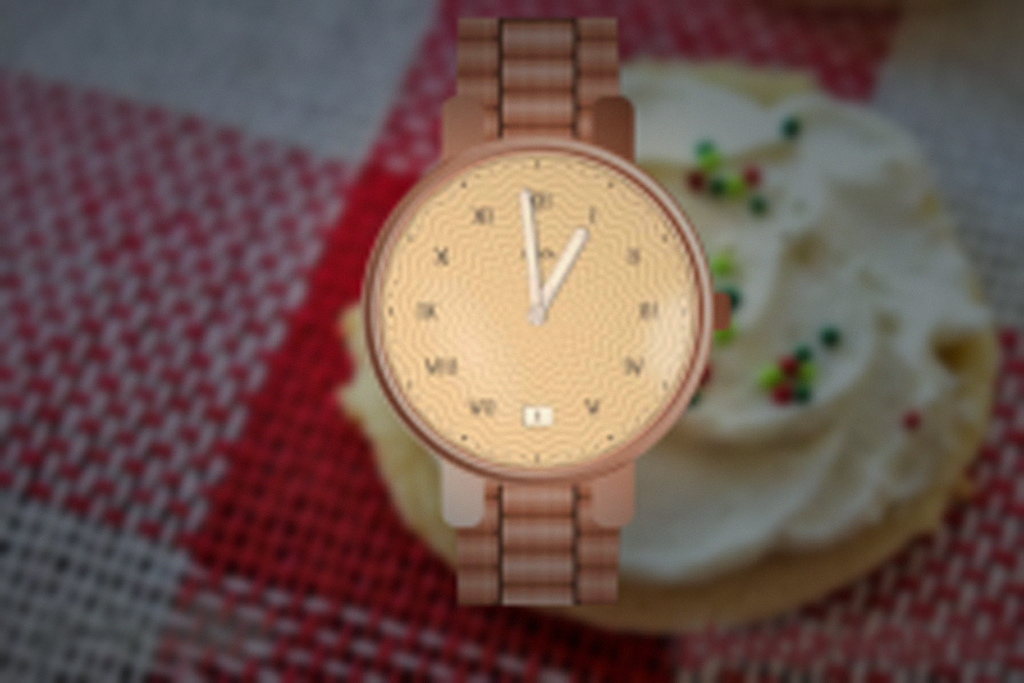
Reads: 12:59
